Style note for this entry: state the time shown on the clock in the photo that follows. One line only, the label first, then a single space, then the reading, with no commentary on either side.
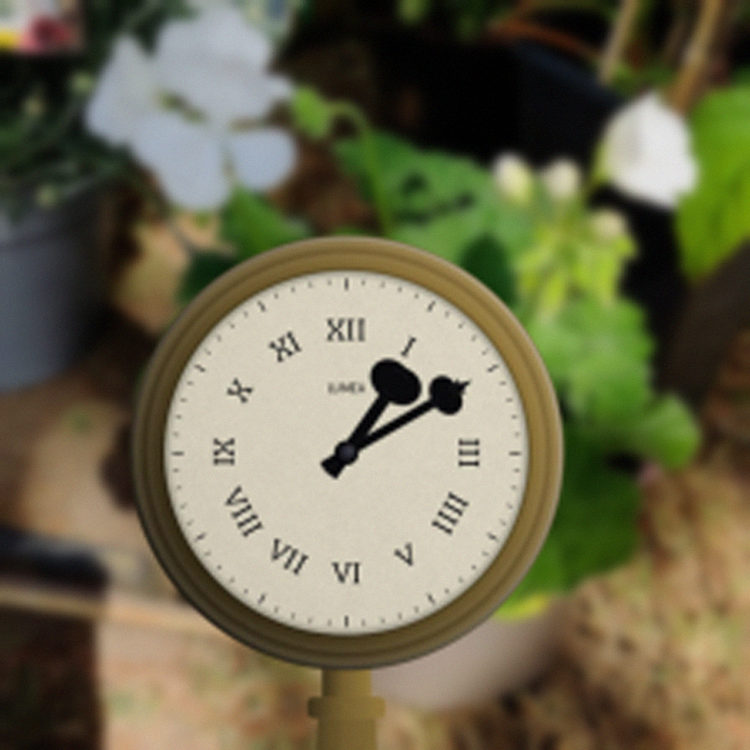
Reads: 1:10
